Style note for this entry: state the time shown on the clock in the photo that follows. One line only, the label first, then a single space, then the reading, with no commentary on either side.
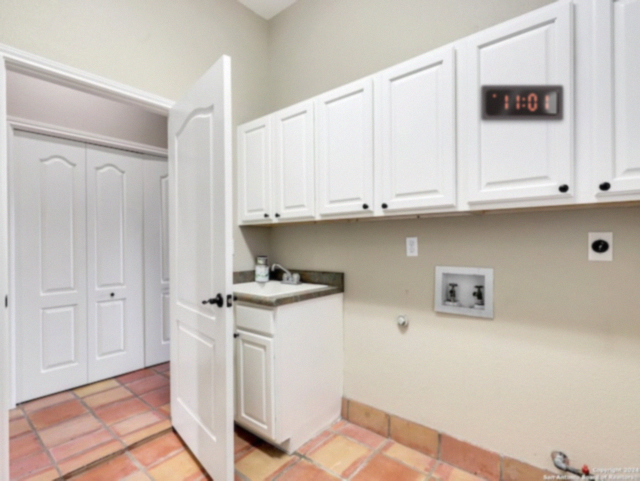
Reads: 11:01
